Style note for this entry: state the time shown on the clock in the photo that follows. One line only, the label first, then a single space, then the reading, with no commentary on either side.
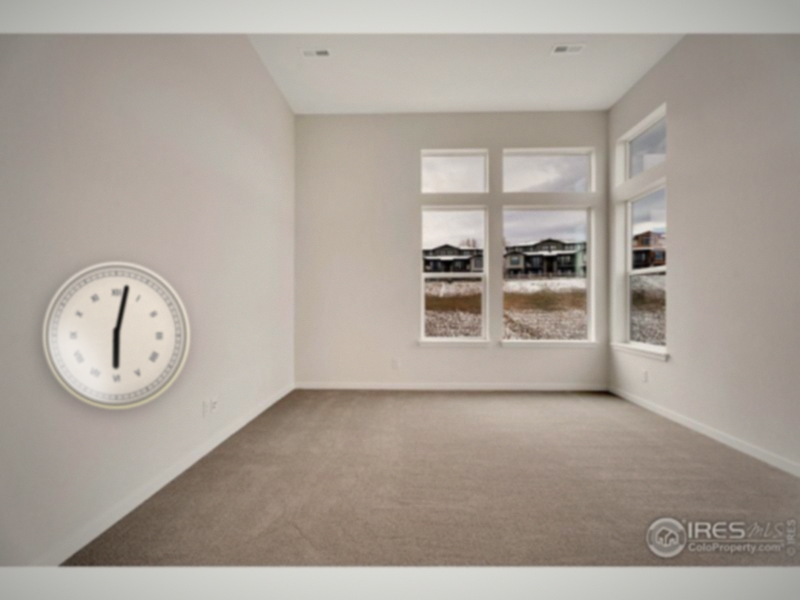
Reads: 6:02
